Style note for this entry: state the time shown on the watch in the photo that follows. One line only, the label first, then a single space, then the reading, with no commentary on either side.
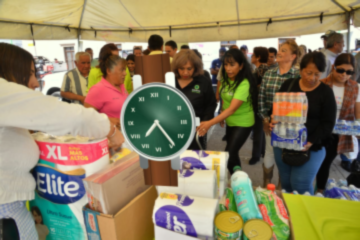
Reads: 7:24
